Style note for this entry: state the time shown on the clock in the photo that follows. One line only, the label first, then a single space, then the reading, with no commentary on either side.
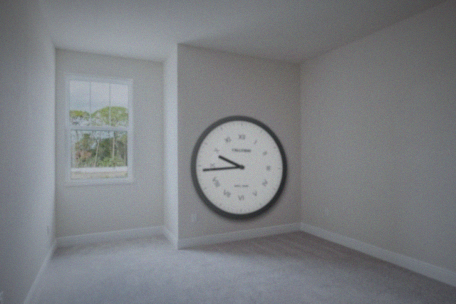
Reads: 9:44
